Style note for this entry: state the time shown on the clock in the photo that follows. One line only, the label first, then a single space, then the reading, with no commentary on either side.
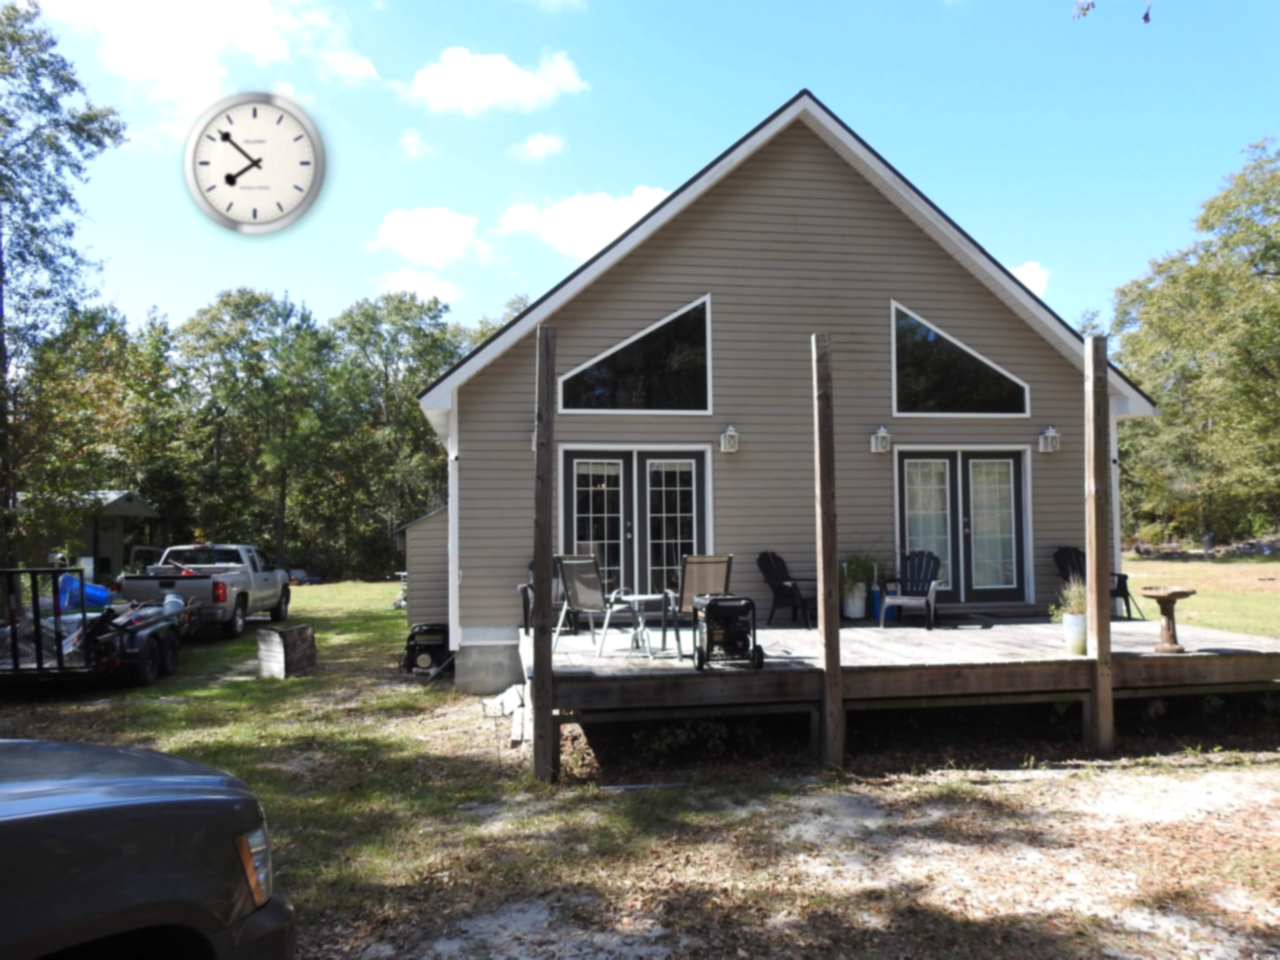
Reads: 7:52
